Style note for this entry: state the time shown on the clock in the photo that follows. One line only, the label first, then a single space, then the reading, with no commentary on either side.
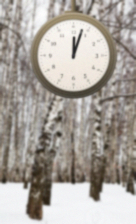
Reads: 12:03
